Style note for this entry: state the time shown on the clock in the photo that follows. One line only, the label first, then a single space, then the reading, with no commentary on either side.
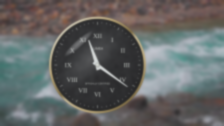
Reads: 11:21
